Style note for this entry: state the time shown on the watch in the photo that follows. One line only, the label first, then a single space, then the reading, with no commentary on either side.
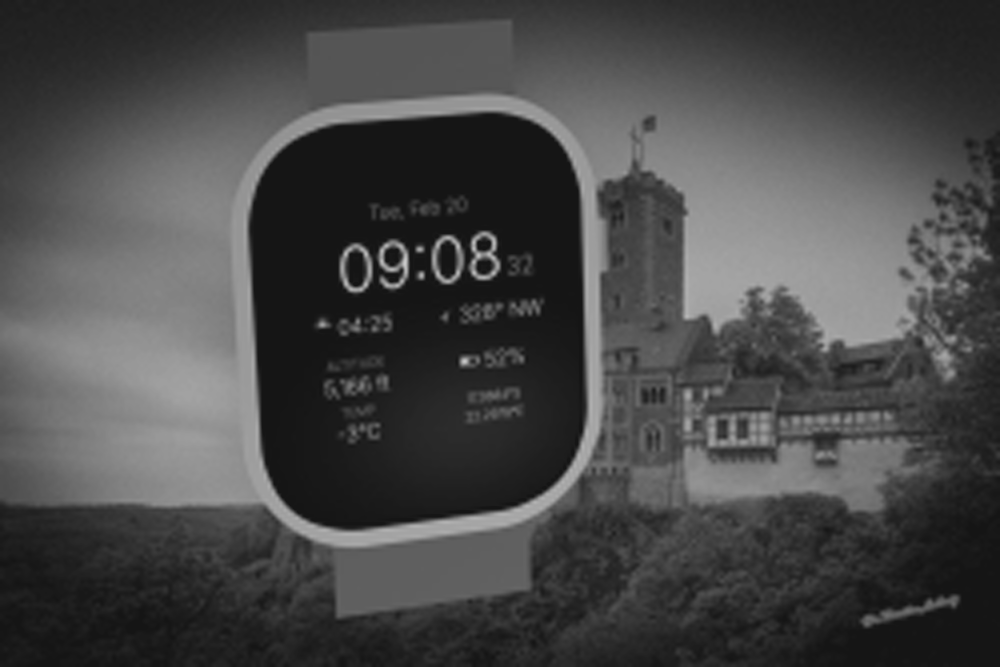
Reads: 9:08
